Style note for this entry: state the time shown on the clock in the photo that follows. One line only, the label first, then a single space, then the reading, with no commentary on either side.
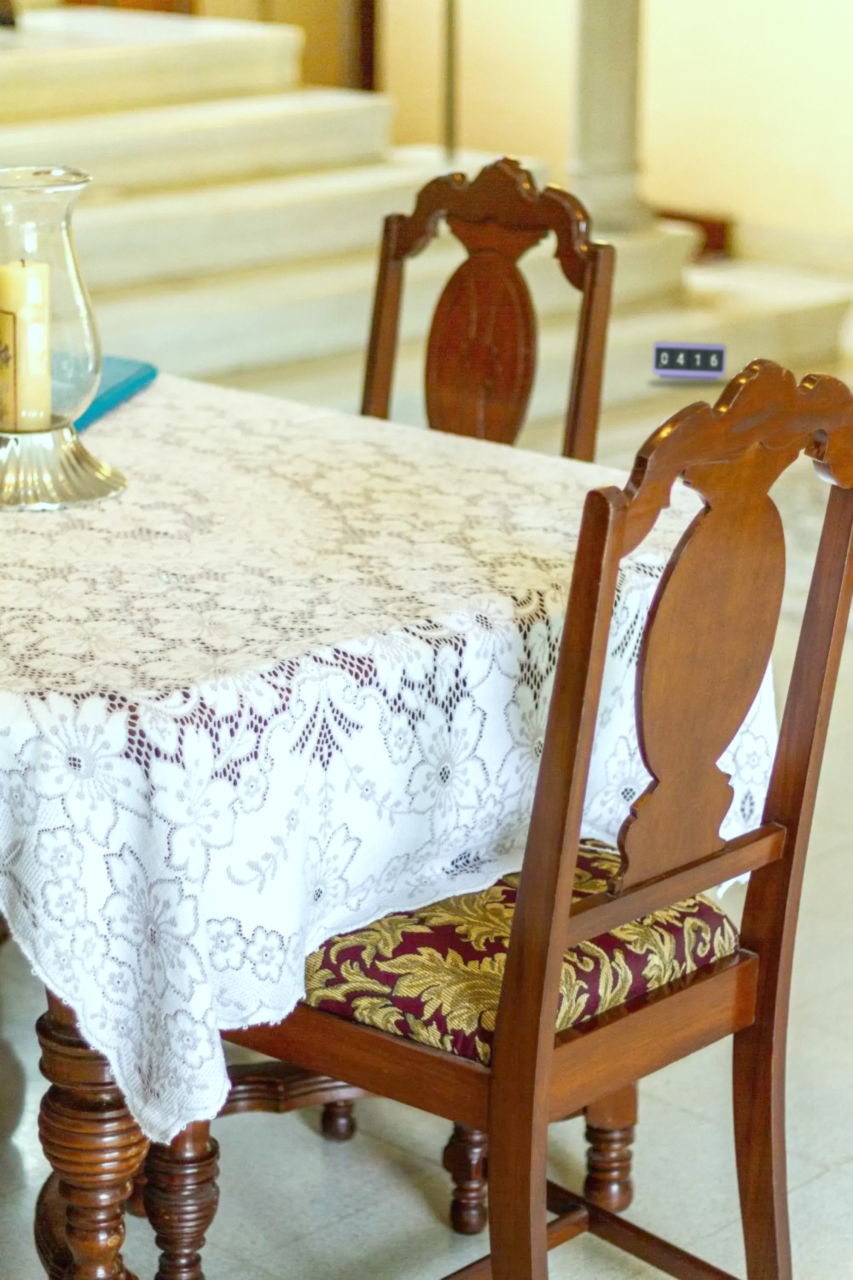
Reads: 4:16
